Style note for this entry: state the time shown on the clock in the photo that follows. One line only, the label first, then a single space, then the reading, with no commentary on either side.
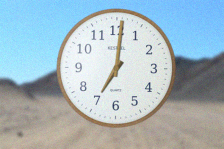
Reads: 7:01
